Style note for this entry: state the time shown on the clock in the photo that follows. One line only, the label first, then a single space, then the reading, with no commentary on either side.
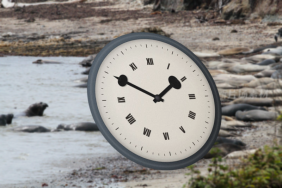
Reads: 1:50
